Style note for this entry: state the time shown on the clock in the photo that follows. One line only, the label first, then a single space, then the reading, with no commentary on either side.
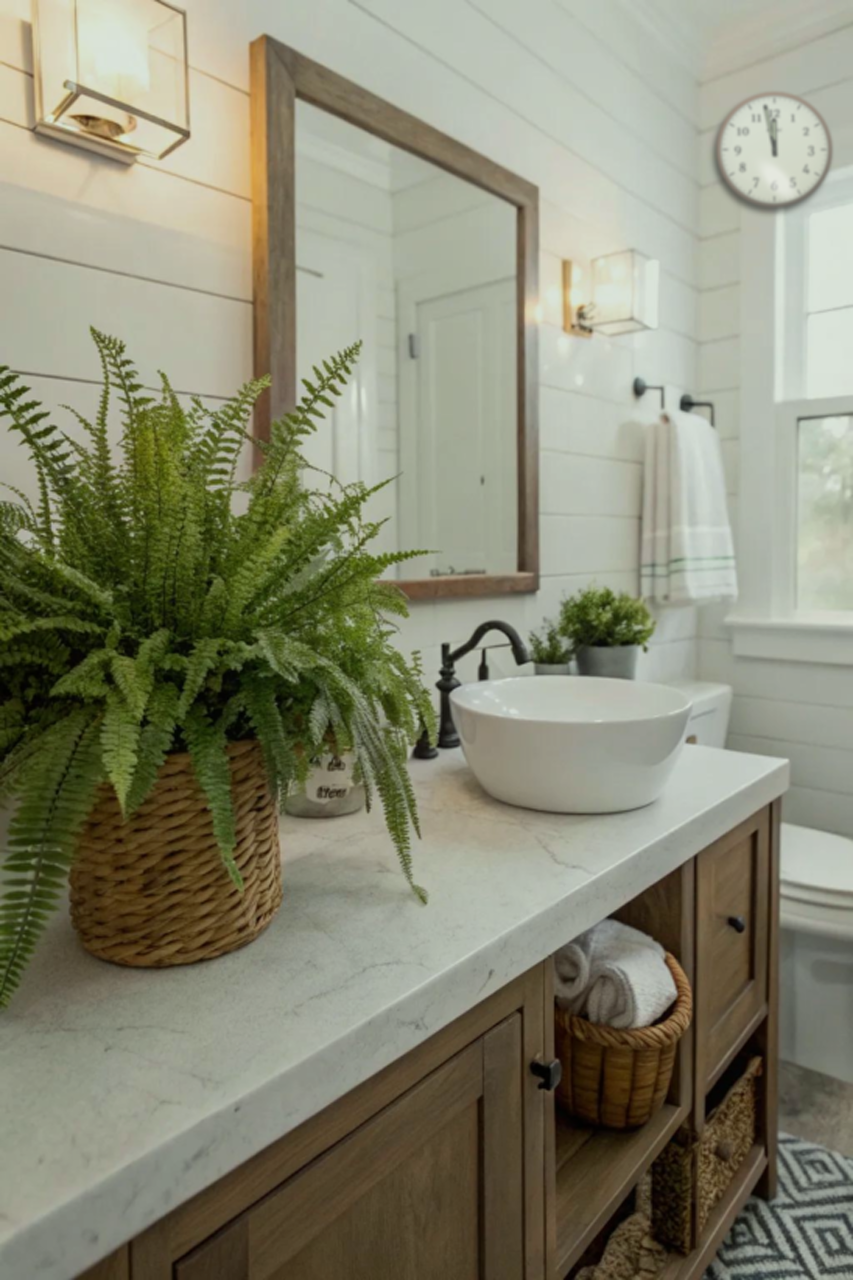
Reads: 11:58
